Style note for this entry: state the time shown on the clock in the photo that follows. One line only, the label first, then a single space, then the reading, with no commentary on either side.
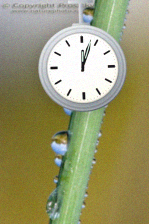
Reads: 12:03
